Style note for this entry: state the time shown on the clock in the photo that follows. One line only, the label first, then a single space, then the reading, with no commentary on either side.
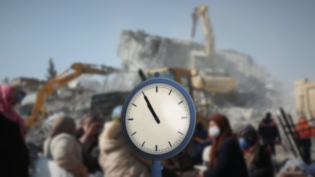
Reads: 10:55
